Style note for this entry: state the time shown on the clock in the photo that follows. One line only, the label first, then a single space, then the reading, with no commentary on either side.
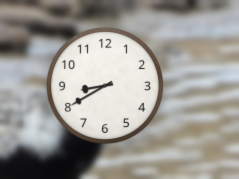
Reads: 8:40
